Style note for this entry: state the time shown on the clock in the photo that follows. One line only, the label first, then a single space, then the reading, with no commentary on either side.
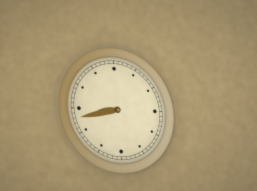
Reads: 8:43
